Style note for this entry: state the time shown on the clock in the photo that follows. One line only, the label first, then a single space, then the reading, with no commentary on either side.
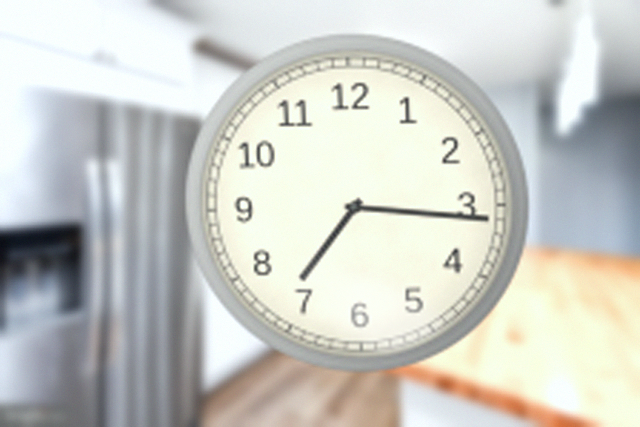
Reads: 7:16
